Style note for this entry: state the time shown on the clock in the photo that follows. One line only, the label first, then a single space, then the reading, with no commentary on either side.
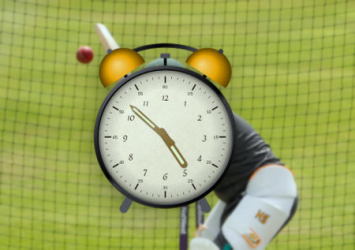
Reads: 4:52
